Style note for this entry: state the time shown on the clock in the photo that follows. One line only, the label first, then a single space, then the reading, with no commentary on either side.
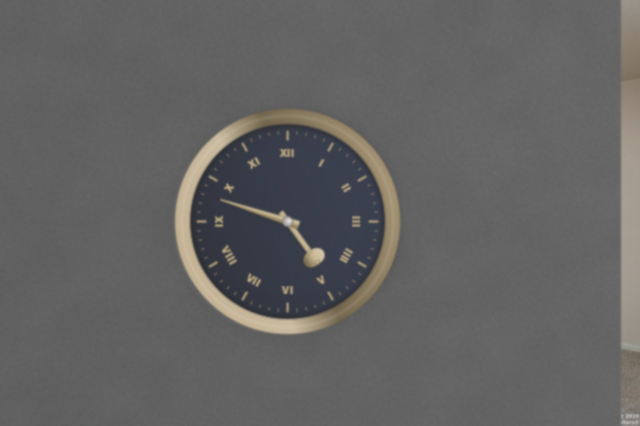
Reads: 4:48
